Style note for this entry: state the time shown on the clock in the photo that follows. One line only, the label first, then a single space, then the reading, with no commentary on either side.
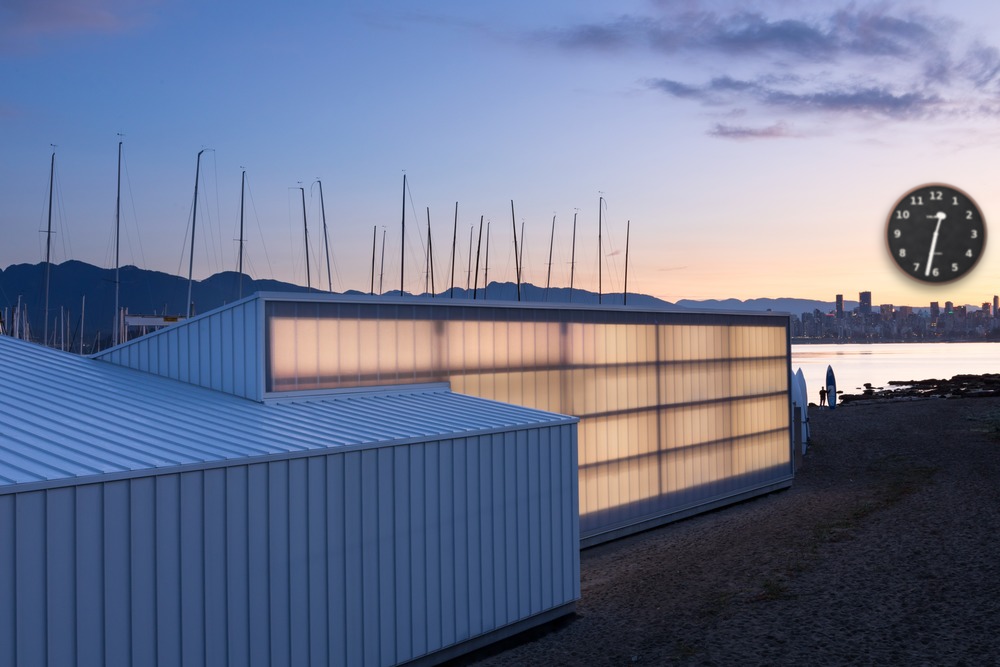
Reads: 12:32
